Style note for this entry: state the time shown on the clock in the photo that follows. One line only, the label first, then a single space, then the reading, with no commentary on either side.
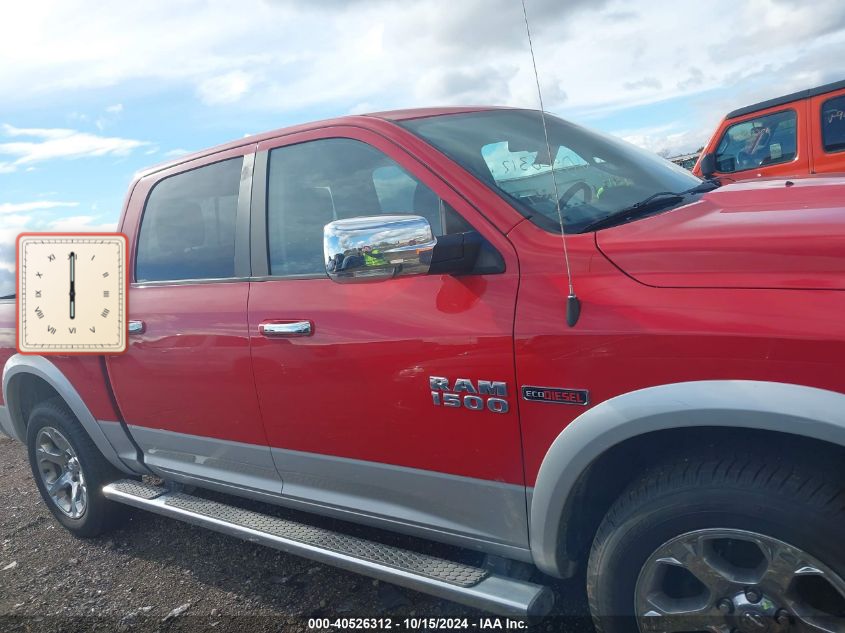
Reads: 6:00
